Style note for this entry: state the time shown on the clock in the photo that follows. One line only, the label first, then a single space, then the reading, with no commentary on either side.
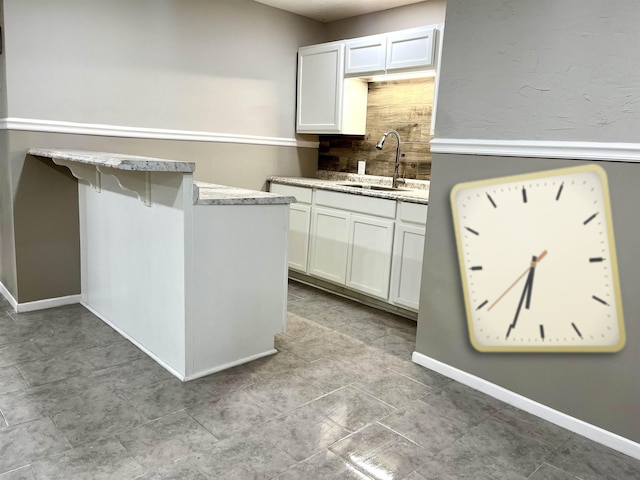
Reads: 6:34:39
